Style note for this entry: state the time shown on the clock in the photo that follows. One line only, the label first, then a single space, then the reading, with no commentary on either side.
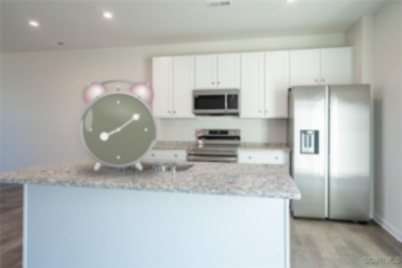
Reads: 8:09
